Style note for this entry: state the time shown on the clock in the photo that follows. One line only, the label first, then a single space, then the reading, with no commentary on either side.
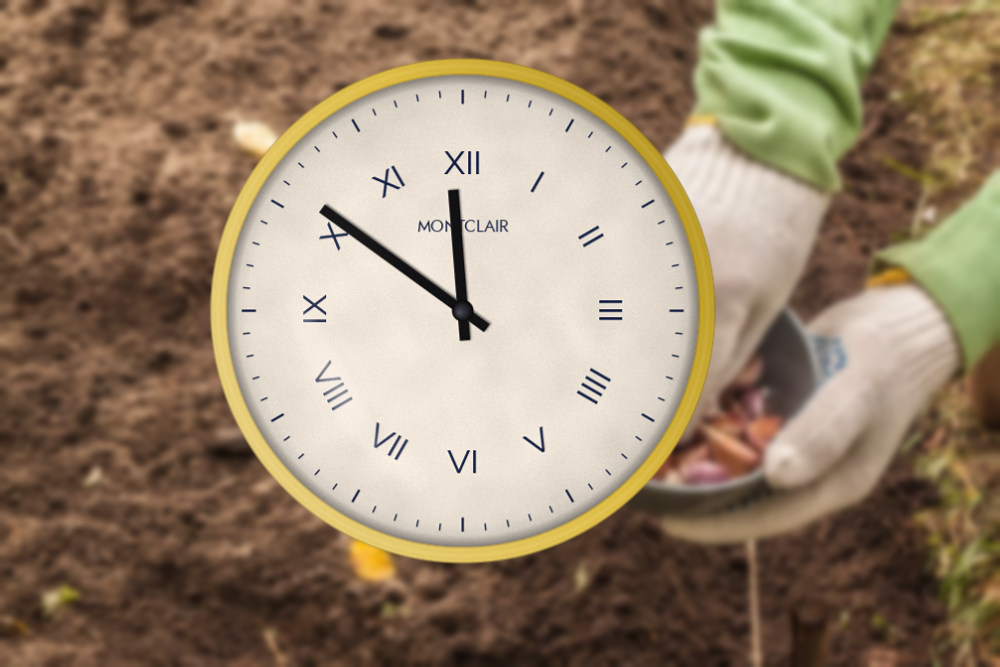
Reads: 11:51
